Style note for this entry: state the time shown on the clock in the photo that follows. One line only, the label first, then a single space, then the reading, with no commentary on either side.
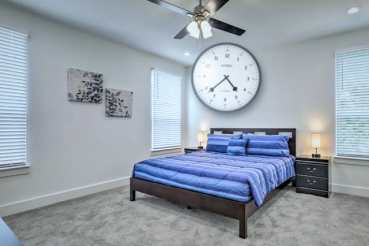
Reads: 4:38
